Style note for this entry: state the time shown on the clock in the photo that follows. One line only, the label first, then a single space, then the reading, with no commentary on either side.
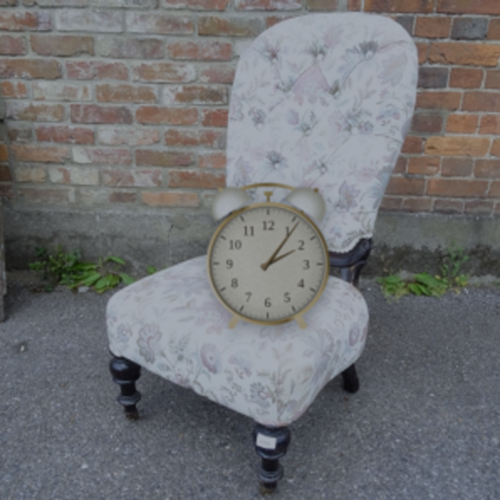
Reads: 2:06
